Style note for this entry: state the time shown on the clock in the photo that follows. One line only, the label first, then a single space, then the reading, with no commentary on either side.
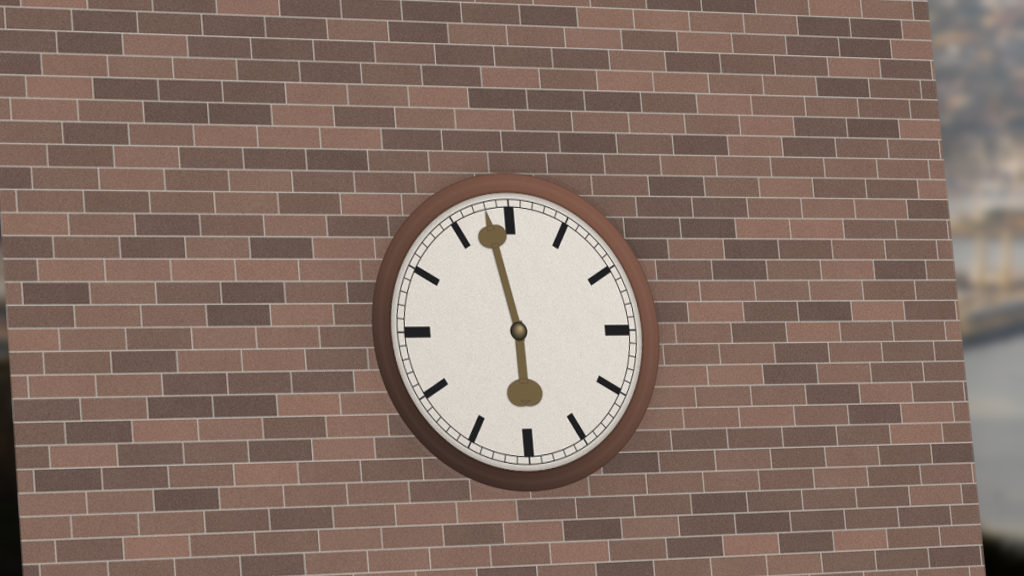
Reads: 5:58
